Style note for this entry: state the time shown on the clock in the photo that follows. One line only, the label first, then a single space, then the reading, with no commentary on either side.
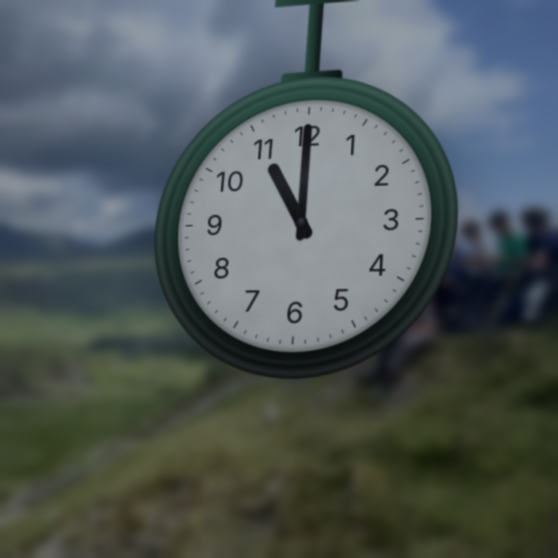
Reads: 11:00
